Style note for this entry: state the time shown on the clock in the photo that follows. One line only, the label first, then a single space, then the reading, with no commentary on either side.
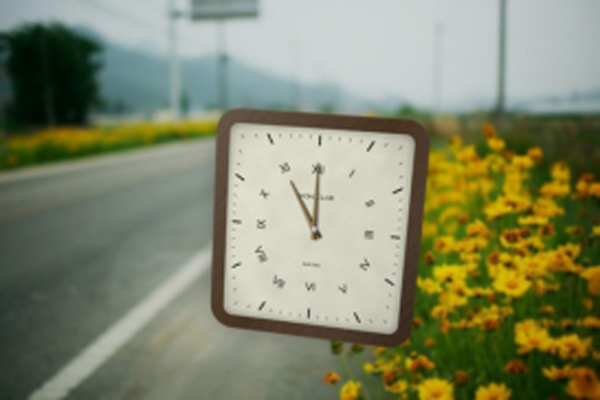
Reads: 11:00
